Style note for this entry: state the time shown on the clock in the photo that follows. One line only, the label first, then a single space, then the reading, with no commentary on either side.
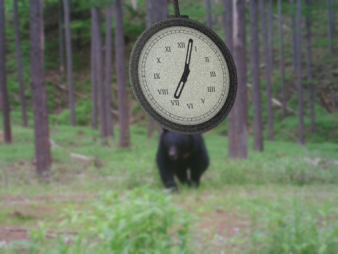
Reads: 7:03
